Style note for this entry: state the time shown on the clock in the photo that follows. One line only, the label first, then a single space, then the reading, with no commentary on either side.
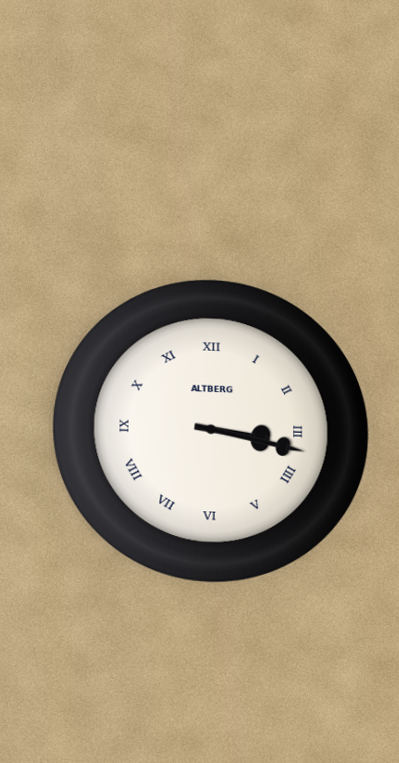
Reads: 3:17
